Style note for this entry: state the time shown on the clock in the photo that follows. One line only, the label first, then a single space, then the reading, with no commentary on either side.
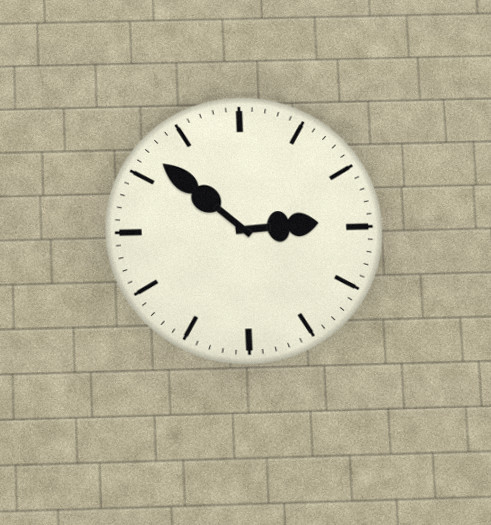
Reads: 2:52
